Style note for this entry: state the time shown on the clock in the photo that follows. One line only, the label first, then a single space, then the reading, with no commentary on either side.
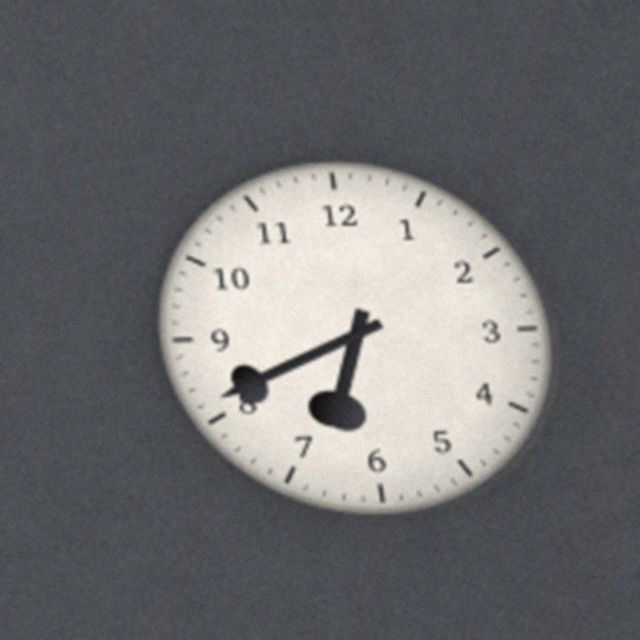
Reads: 6:41
